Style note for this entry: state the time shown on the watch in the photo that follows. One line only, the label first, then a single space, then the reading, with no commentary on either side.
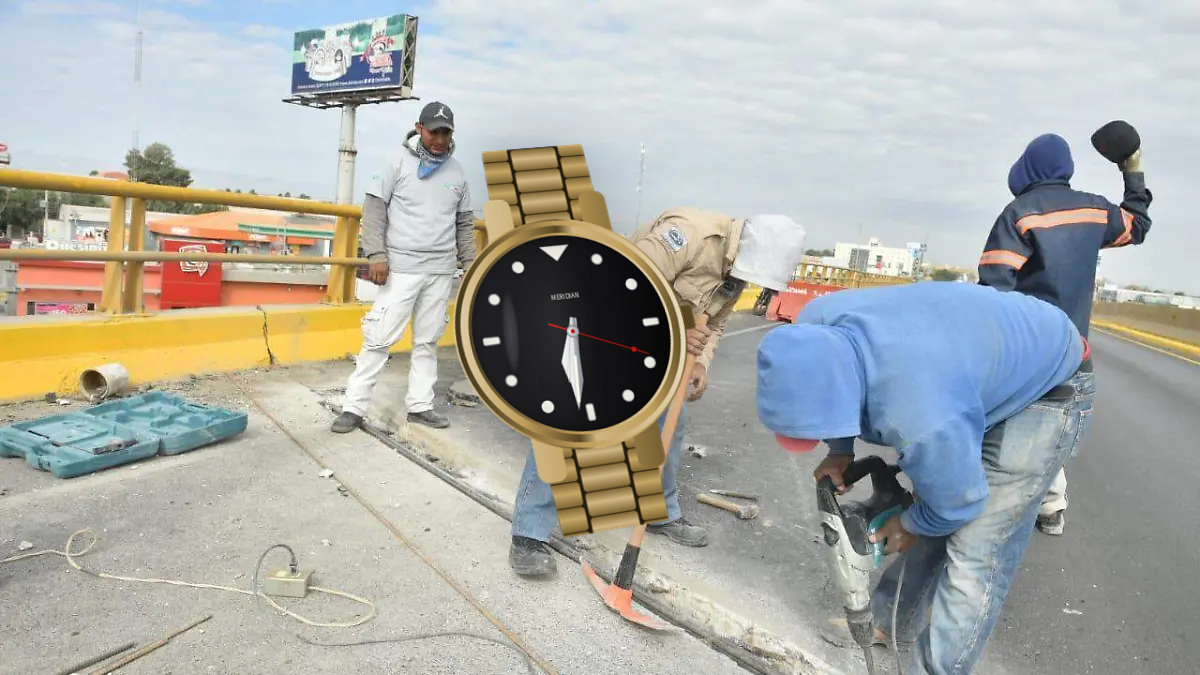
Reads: 6:31:19
